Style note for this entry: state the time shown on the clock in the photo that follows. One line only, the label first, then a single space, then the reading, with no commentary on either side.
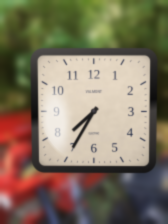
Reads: 7:35
